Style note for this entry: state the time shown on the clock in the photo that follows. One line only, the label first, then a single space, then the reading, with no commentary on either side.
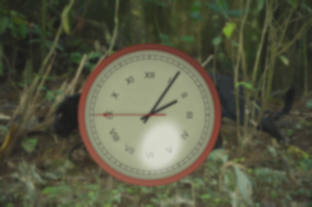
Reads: 2:05:45
